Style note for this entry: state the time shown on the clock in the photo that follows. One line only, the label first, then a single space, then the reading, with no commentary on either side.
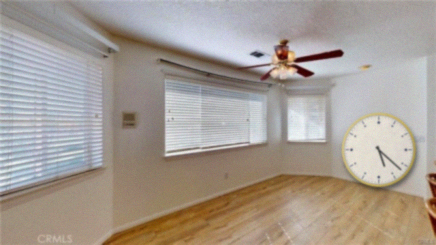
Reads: 5:22
